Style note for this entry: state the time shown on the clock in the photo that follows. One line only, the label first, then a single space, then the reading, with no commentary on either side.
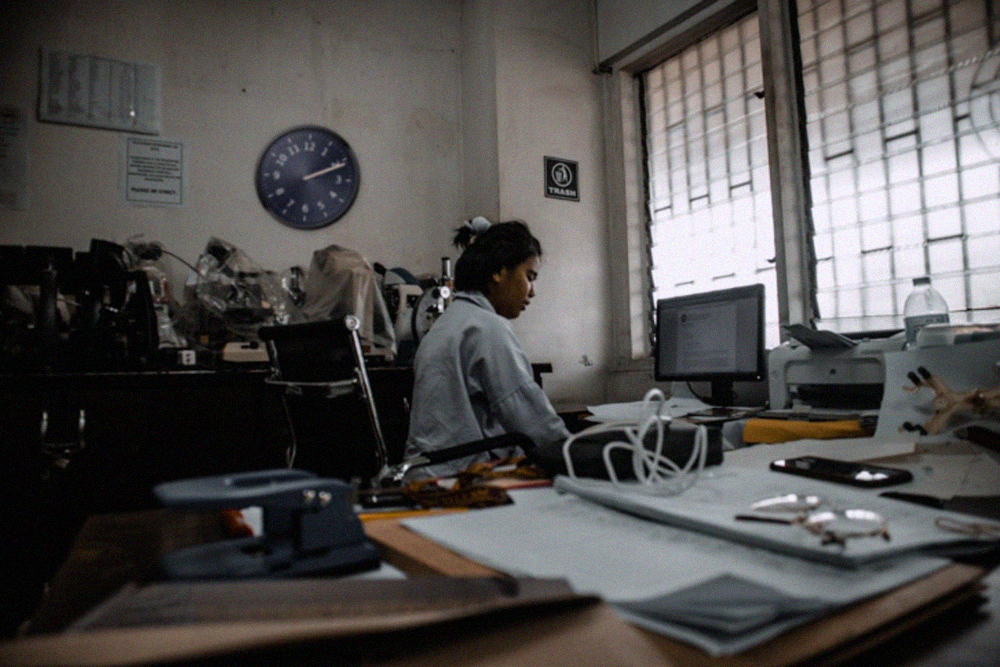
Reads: 2:11
